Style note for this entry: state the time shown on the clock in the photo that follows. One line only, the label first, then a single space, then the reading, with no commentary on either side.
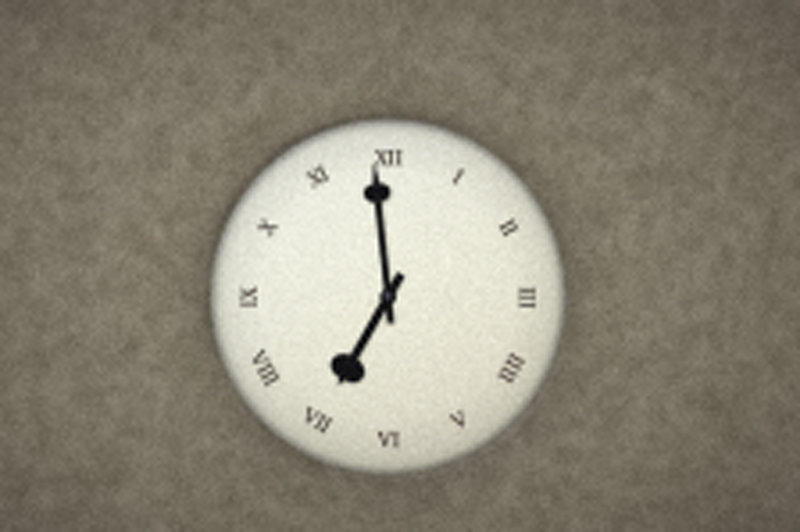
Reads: 6:59
